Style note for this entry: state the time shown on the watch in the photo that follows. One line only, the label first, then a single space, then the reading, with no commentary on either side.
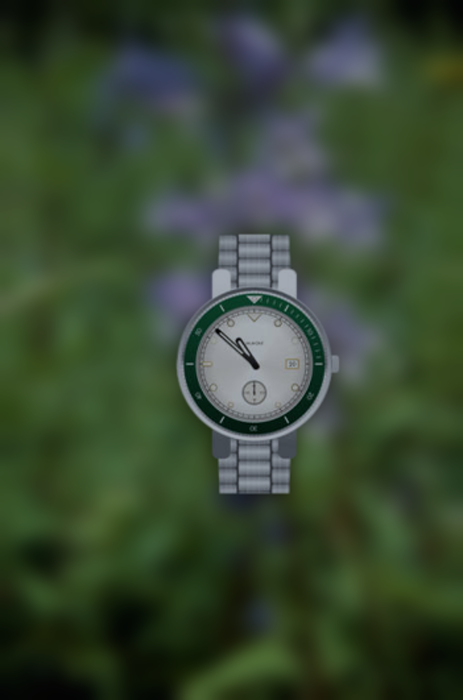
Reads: 10:52
